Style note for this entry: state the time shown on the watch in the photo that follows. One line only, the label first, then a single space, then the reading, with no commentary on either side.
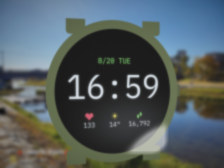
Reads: 16:59
